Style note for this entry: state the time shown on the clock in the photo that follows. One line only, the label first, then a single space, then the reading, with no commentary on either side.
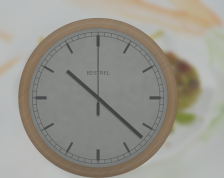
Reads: 10:22:00
